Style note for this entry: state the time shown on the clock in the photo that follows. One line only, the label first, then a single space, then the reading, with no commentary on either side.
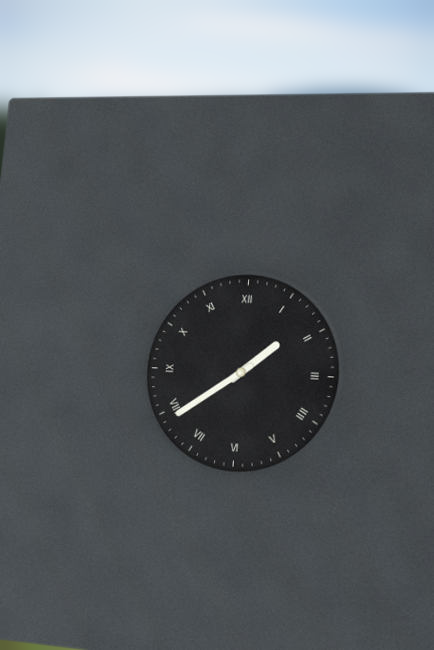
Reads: 1:39
